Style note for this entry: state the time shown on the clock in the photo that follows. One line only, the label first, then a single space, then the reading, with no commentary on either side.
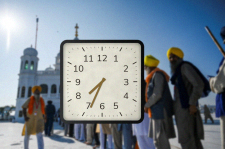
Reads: 7:34
